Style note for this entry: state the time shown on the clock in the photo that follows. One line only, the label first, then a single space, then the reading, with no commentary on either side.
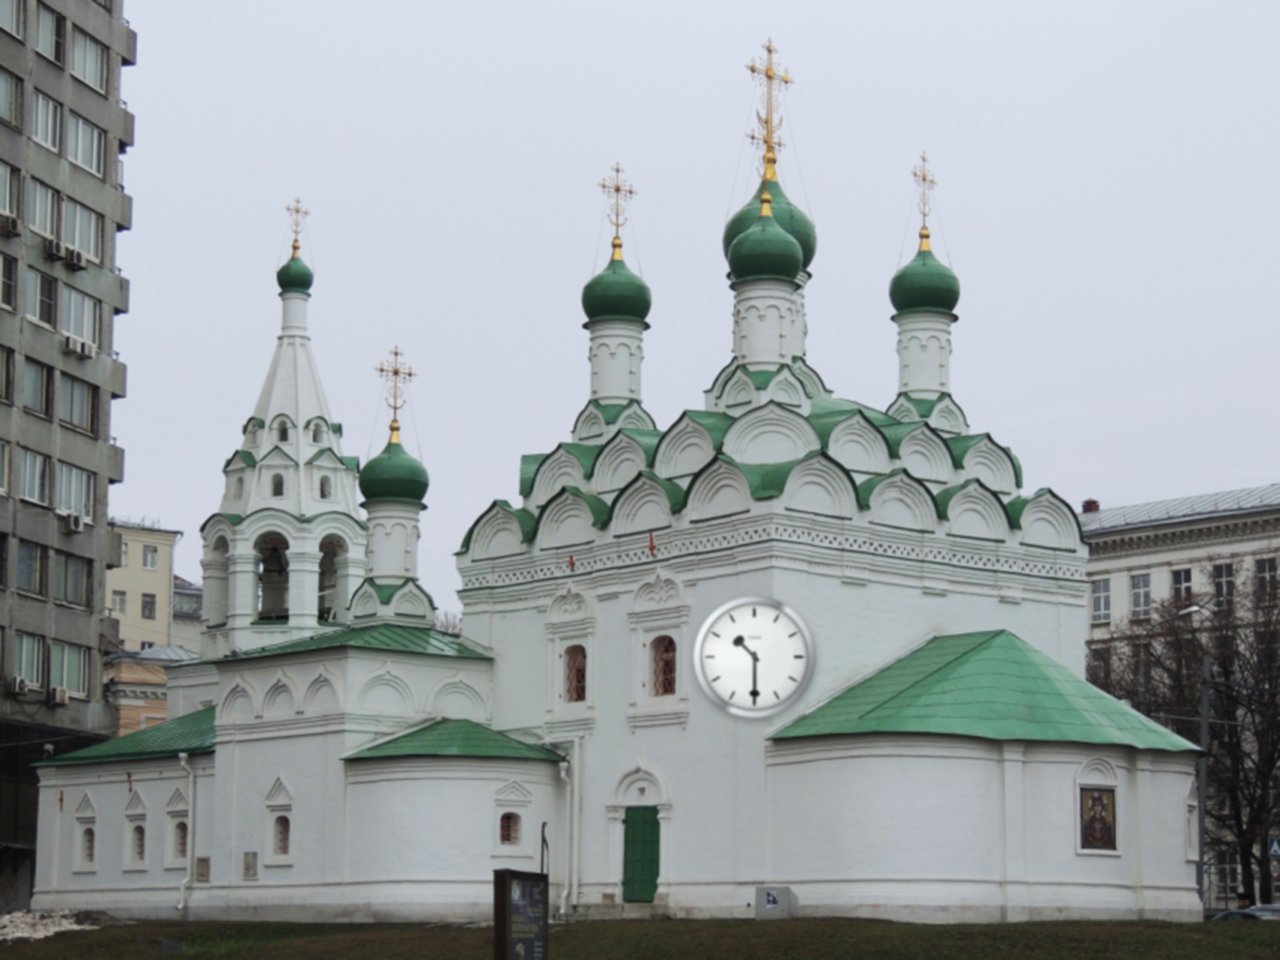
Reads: 10:30
